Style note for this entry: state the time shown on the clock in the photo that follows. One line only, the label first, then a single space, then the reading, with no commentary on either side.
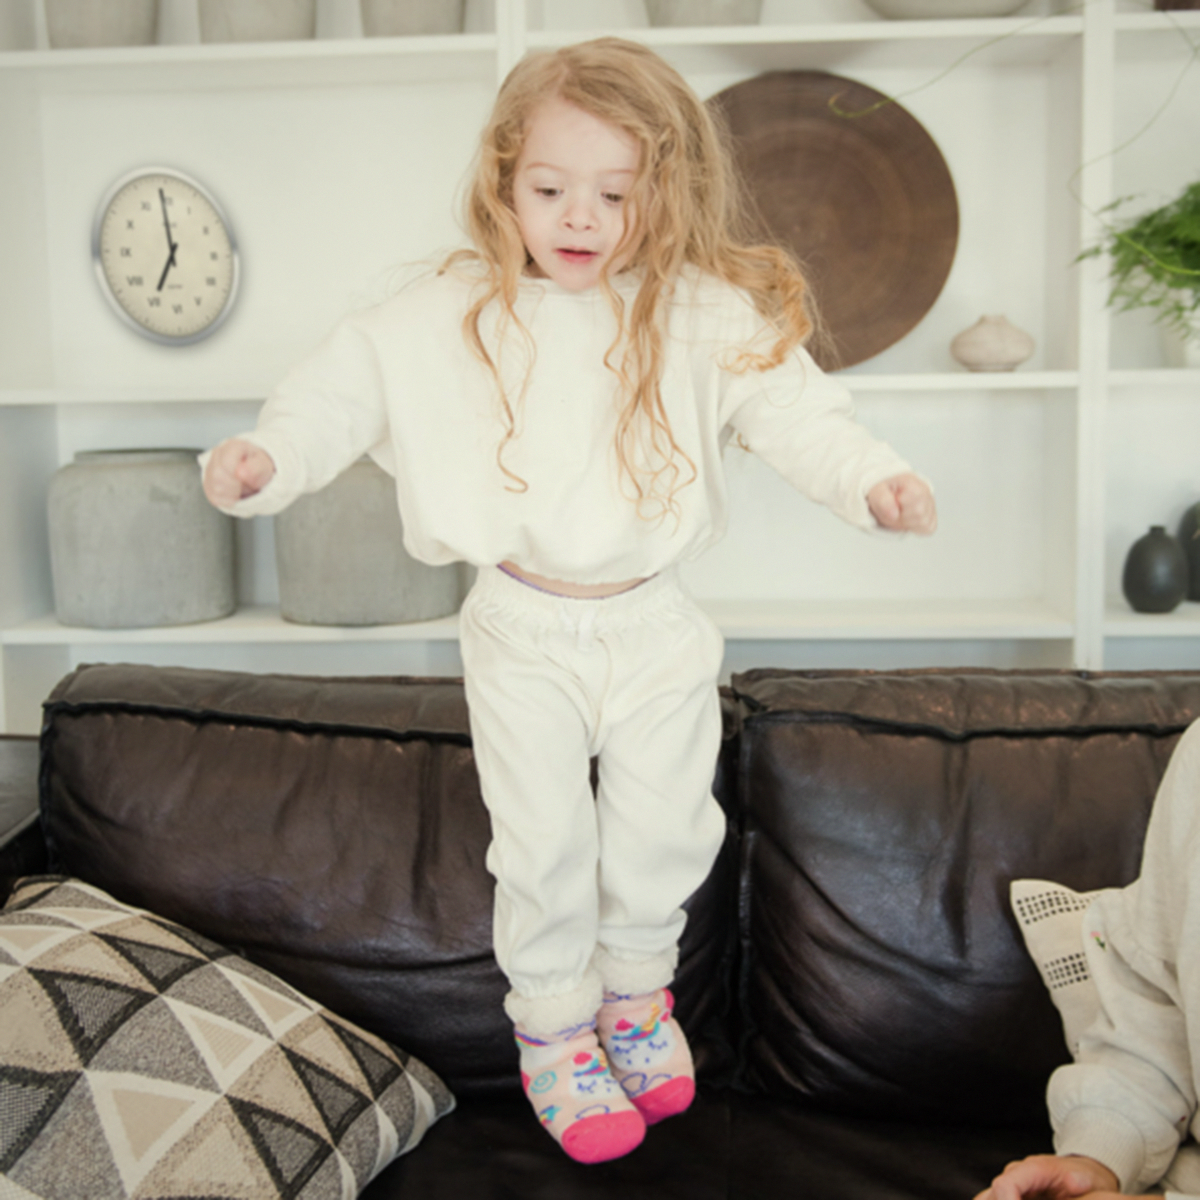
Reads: 6:59
